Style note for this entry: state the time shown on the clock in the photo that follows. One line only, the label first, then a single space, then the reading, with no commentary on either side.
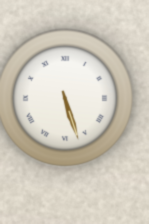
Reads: 5:27
